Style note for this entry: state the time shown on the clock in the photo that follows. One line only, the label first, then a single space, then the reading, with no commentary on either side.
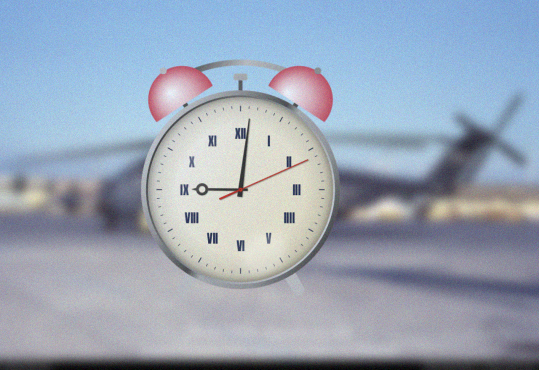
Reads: 9:01:11
